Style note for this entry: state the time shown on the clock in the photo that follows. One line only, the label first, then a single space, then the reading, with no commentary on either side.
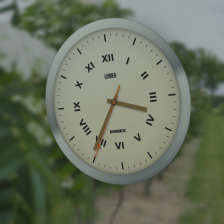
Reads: 3:35:35
